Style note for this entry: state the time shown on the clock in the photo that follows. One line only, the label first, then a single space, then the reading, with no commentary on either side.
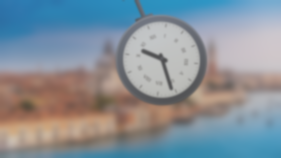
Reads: 10:31
